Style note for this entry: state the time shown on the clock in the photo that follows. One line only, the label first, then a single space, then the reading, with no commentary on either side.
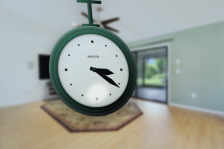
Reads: 3:21
